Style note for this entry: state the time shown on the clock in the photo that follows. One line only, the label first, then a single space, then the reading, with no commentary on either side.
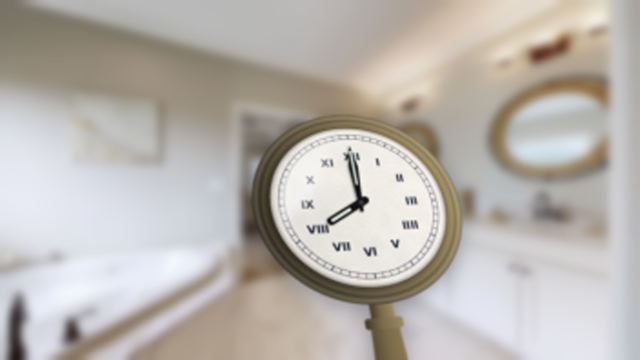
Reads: 8:00
